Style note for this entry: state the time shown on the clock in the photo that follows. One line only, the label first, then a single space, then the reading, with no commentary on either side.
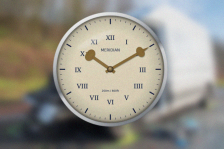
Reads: 10:10
